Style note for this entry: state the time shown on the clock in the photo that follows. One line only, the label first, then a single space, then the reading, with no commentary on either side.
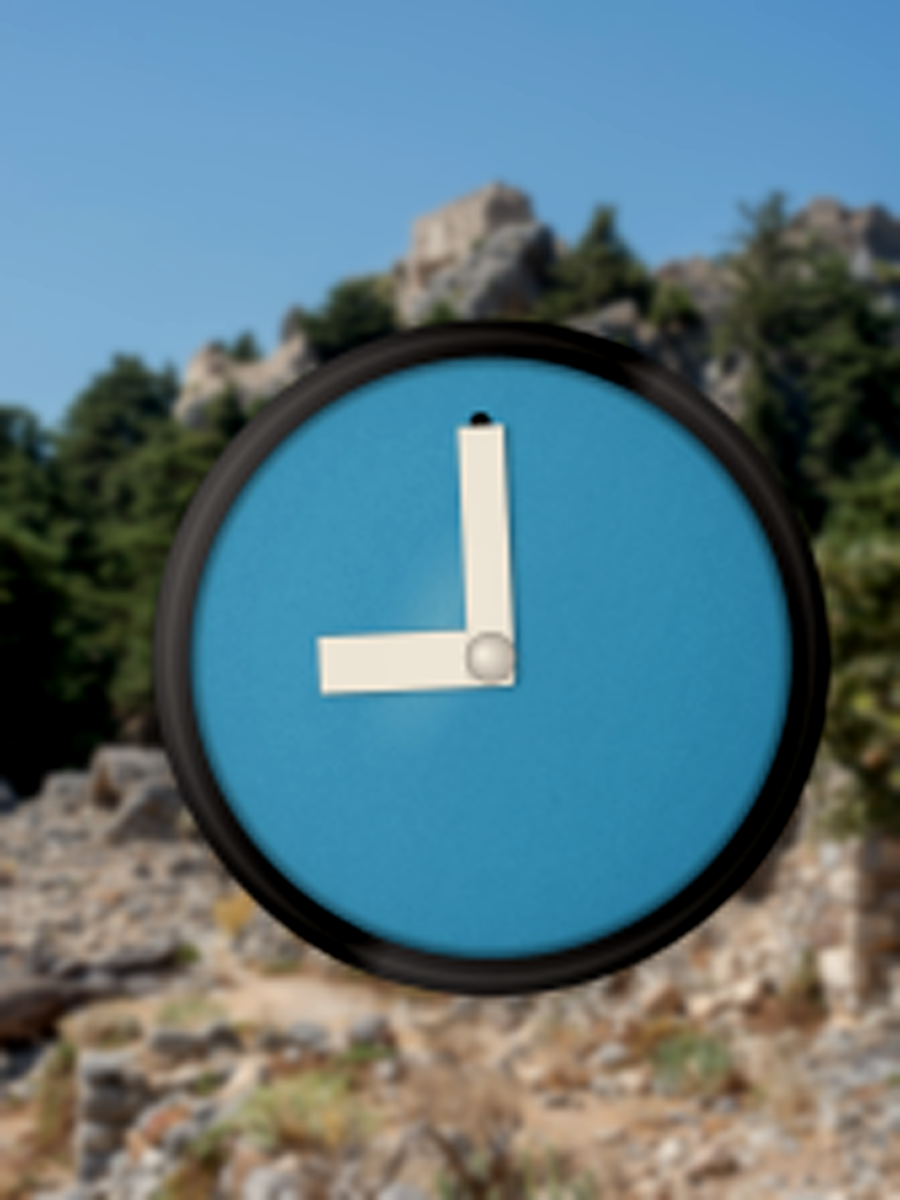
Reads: 9:00
